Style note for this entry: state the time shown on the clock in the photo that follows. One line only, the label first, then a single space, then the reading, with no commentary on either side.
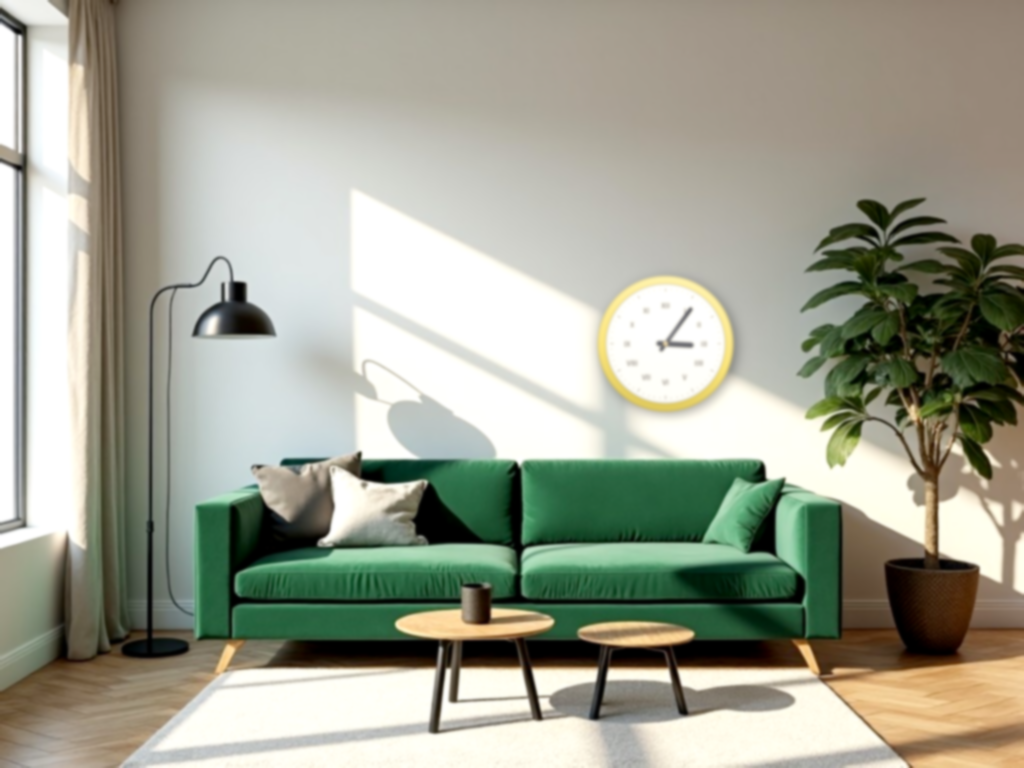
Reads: 3:06
